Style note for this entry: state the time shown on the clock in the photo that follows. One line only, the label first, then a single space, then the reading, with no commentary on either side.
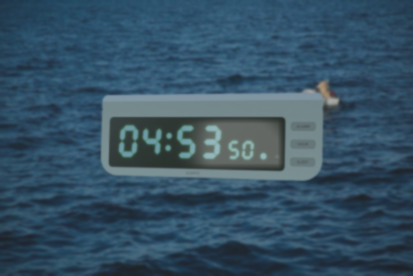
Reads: 4:53:50
